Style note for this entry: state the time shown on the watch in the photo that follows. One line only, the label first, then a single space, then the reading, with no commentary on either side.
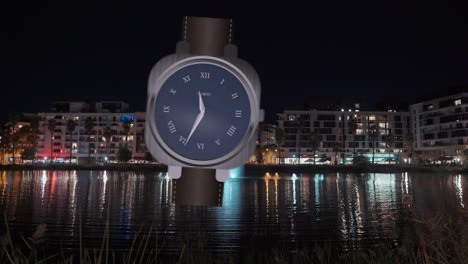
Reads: 11:34
